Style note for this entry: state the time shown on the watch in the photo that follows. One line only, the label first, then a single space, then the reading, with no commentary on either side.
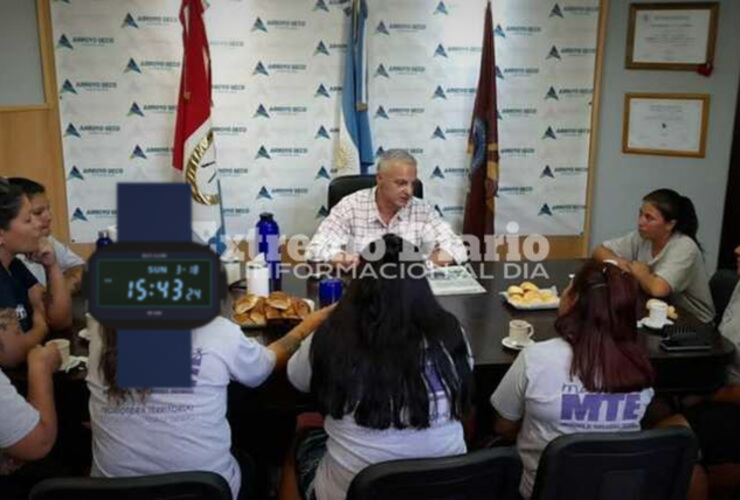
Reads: 15:43
